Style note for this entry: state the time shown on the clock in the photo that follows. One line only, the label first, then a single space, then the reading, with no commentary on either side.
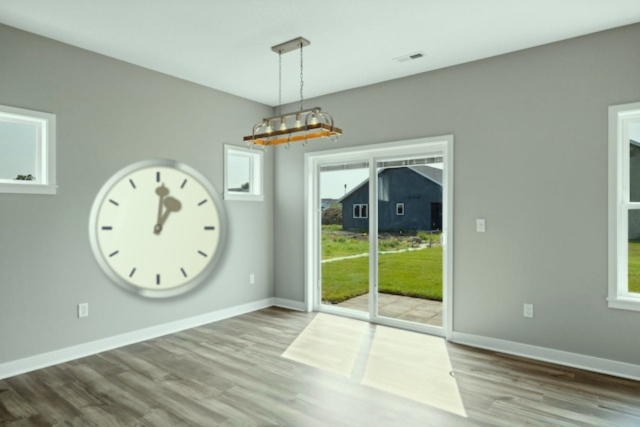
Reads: 1:01
